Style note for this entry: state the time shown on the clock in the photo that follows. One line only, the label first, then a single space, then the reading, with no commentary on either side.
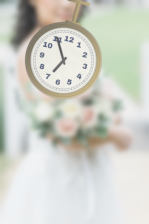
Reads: 6:55
